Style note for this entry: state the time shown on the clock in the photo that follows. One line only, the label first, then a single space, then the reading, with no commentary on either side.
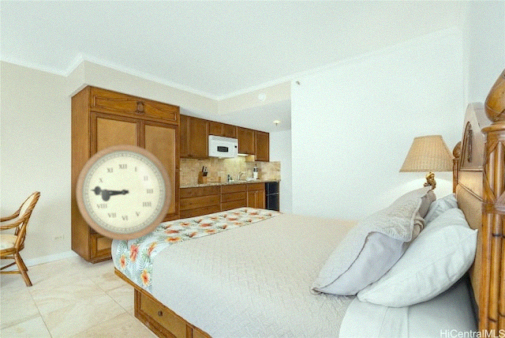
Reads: 8:46
